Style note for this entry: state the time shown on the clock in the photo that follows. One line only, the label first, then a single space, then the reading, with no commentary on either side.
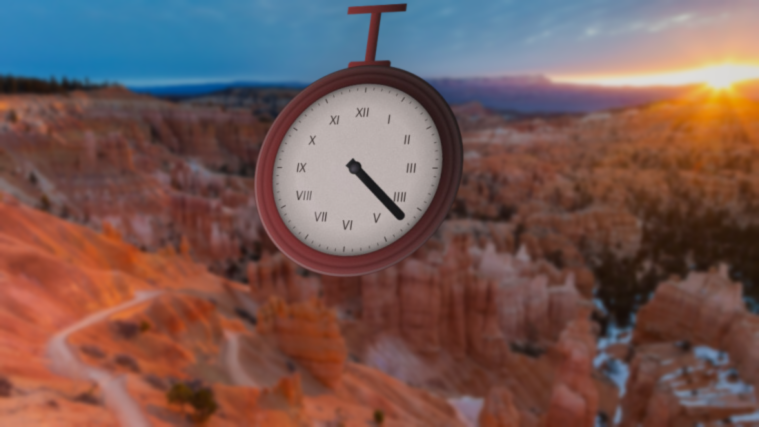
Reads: 4:22
